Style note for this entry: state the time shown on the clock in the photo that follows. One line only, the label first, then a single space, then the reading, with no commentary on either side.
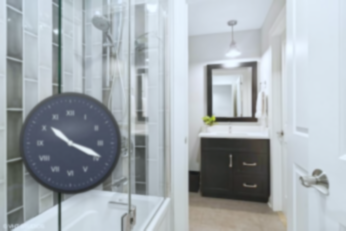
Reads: 10:19
